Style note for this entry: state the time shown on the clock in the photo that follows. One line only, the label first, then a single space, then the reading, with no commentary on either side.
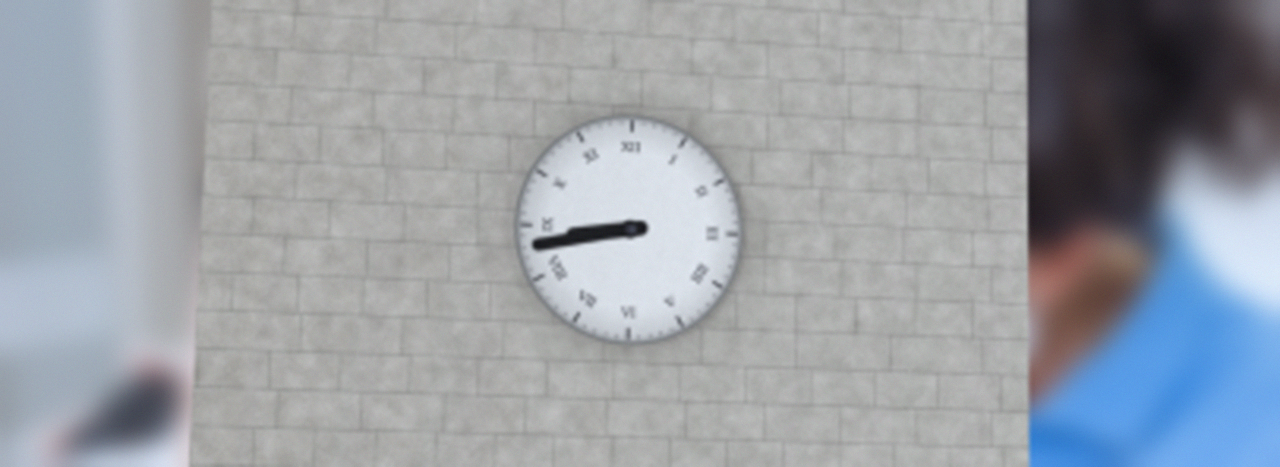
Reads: 8:43
